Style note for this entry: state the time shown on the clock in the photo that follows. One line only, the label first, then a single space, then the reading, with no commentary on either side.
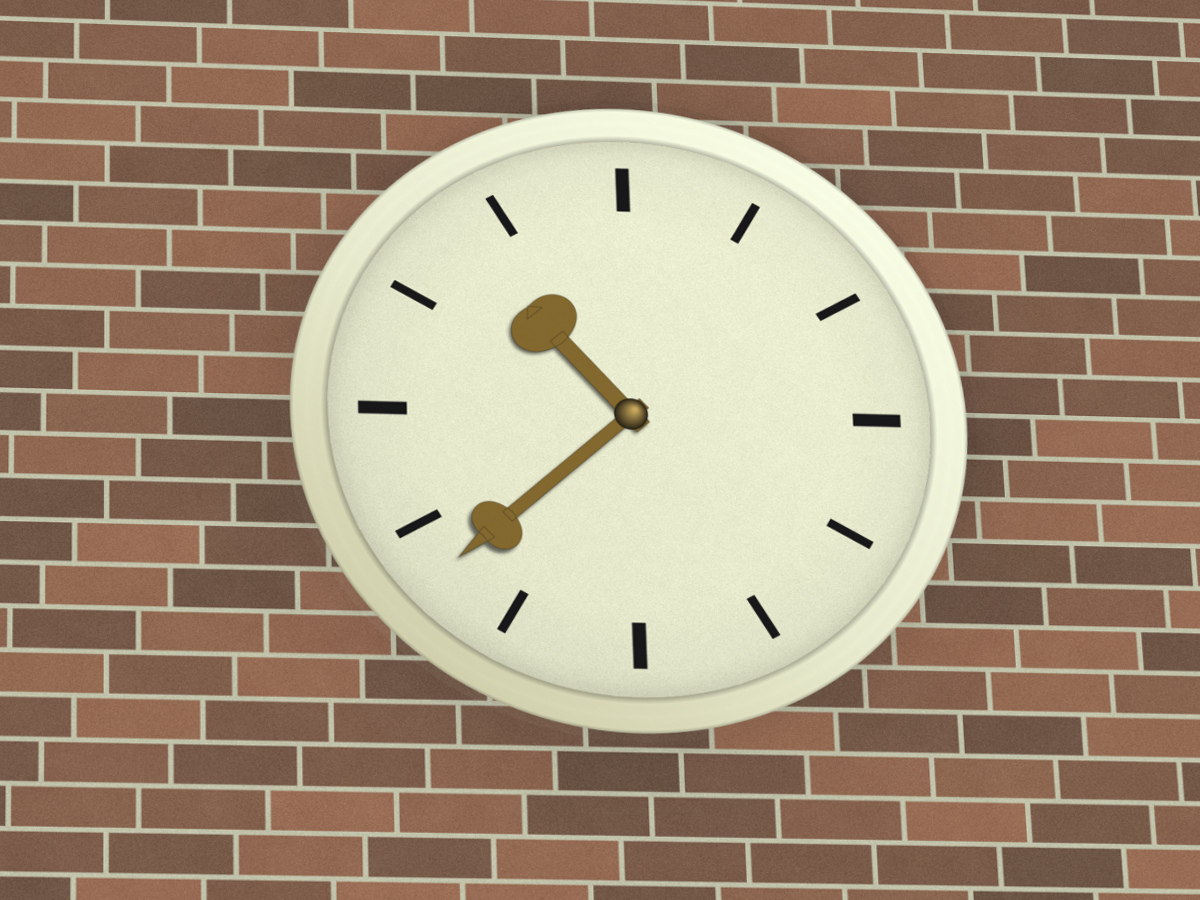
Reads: 10:38
